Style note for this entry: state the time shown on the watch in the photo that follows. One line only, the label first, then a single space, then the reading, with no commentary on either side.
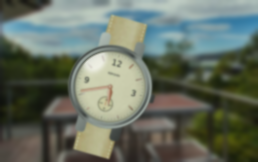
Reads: 5:41
